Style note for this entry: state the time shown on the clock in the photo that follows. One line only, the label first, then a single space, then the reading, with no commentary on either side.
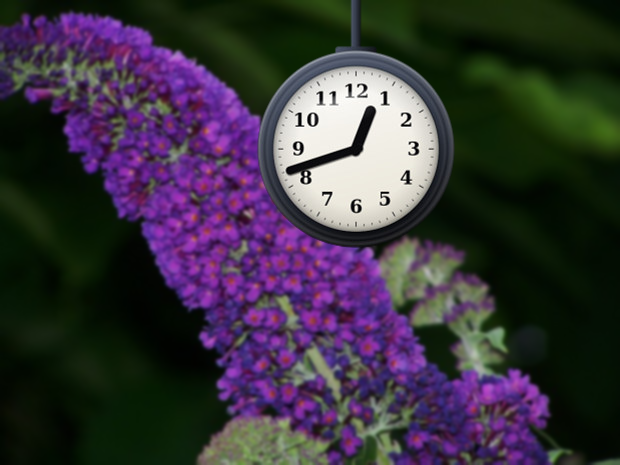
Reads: 12:42
